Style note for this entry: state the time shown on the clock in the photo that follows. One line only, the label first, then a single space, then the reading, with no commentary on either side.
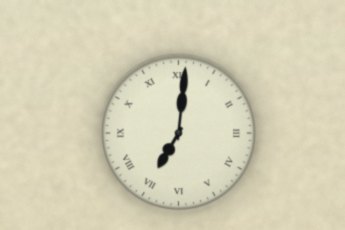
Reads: 7:01
